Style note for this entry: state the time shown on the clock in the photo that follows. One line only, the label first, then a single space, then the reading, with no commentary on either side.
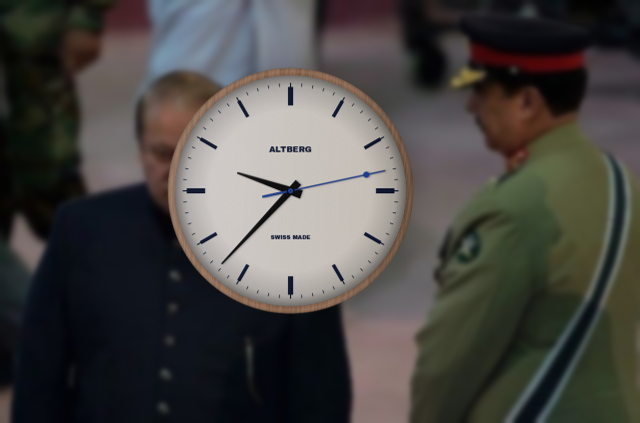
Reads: 9:37:13
